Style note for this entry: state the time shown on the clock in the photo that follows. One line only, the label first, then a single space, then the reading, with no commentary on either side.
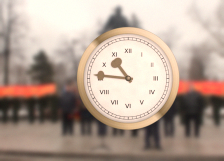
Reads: 10:46
